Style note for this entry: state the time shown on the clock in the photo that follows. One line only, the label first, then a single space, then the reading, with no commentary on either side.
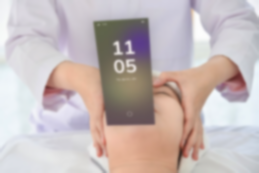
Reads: 11:05
